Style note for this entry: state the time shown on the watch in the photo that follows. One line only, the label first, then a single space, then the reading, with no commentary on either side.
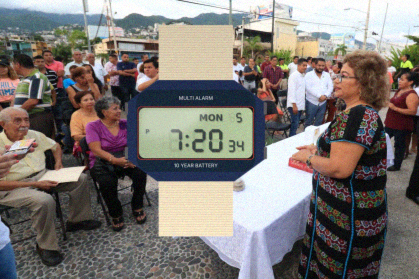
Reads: 7:20:34
